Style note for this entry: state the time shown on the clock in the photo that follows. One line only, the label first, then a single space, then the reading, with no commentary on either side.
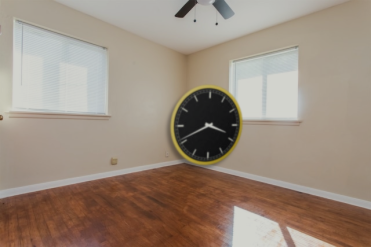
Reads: 3:41
